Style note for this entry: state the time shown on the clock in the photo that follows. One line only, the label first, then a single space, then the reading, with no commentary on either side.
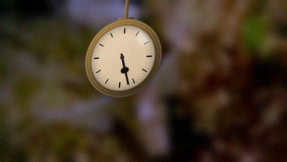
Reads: 5:27
